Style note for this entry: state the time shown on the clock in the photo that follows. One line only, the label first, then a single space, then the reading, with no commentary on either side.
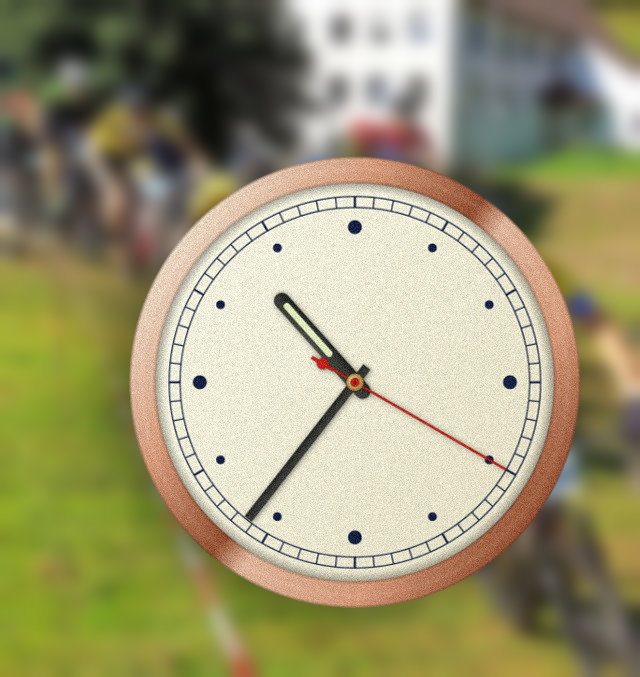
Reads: 10:36:20
